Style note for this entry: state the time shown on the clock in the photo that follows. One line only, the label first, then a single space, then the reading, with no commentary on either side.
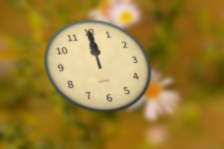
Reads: 12:00
